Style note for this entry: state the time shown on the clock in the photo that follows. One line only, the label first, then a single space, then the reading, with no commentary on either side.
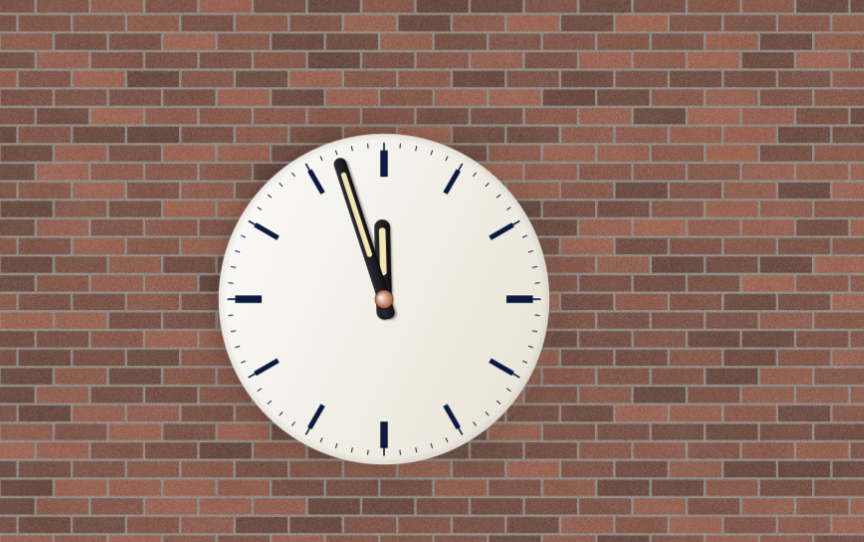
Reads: 11:57
